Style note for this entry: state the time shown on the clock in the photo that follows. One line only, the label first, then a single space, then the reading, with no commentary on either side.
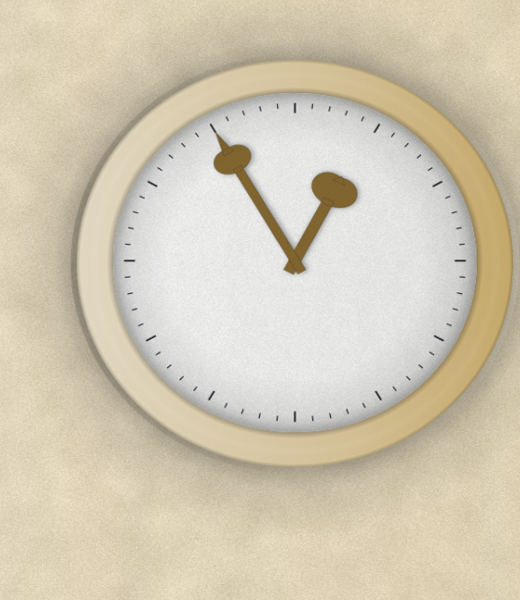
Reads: 12:55
